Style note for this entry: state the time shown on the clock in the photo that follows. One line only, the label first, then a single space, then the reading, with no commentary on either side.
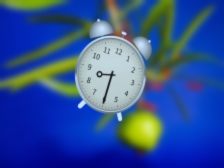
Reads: 8:30
